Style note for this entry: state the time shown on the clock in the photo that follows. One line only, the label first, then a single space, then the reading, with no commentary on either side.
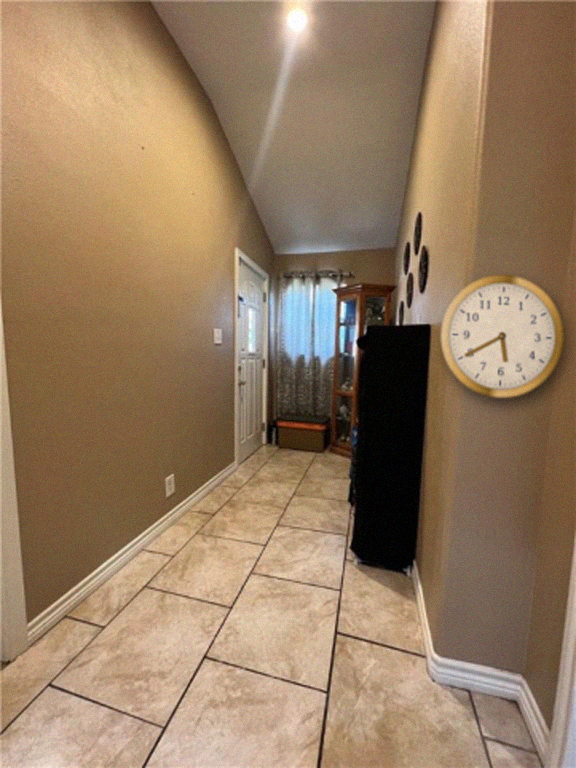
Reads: 5:40
